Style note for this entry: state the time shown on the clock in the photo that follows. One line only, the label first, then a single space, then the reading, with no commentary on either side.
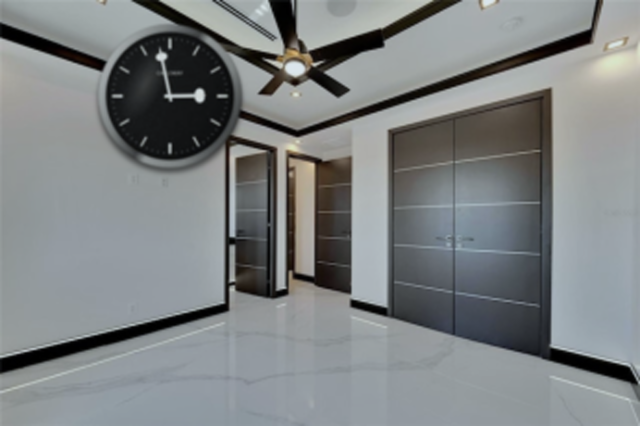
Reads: 2:58
